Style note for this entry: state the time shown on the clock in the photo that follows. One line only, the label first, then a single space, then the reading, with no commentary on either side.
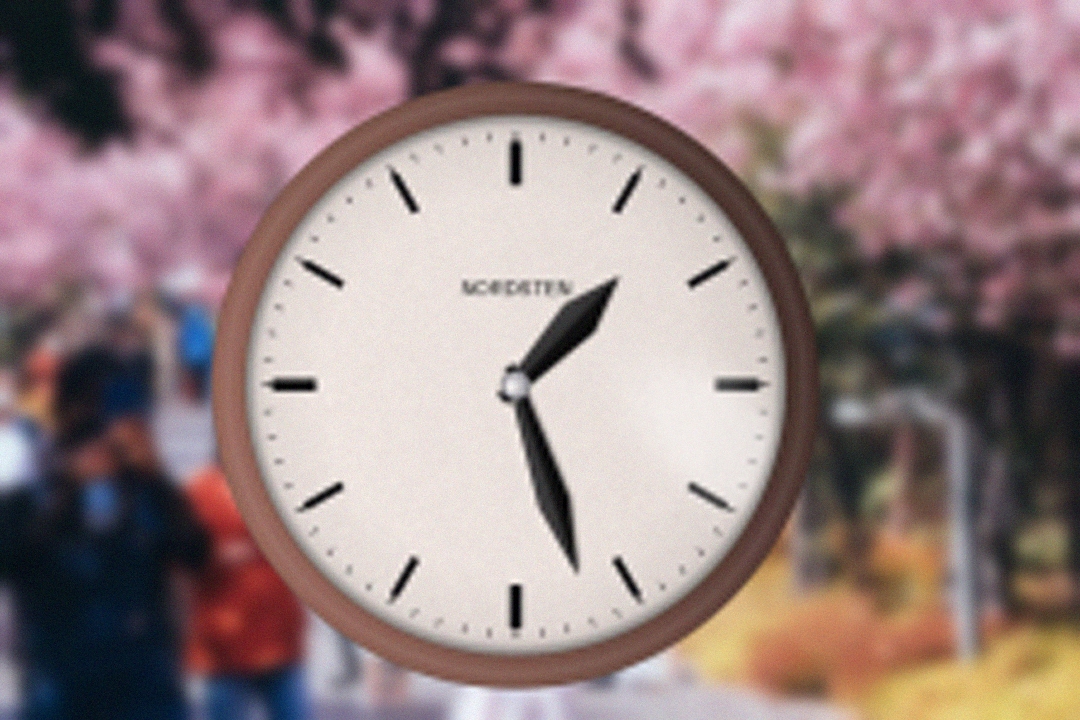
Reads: 1:27
